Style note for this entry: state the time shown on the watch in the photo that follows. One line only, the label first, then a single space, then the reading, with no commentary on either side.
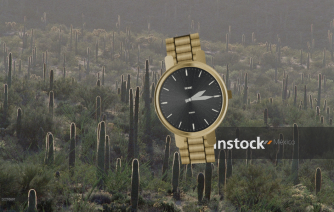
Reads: 2:15
